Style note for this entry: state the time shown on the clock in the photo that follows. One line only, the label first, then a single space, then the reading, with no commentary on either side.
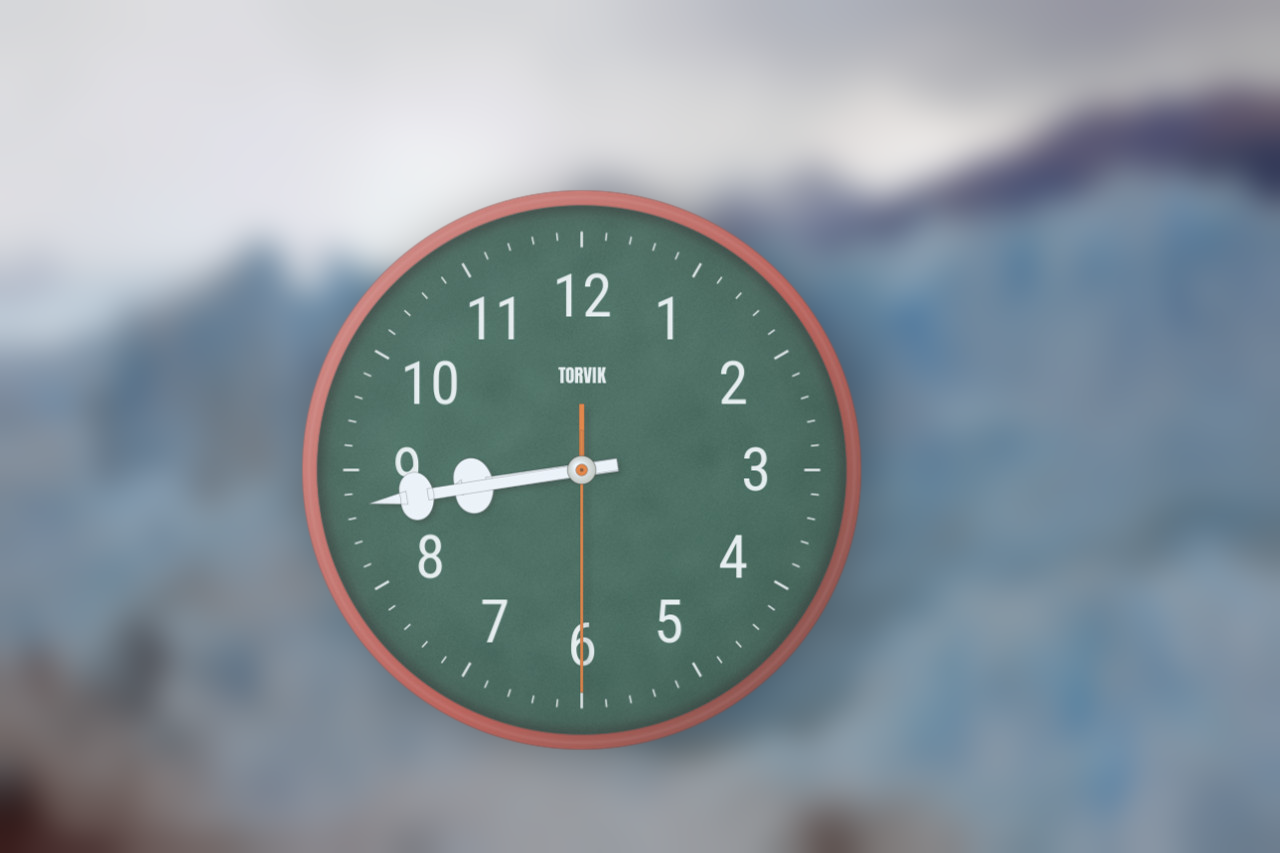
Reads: 8:43:30
